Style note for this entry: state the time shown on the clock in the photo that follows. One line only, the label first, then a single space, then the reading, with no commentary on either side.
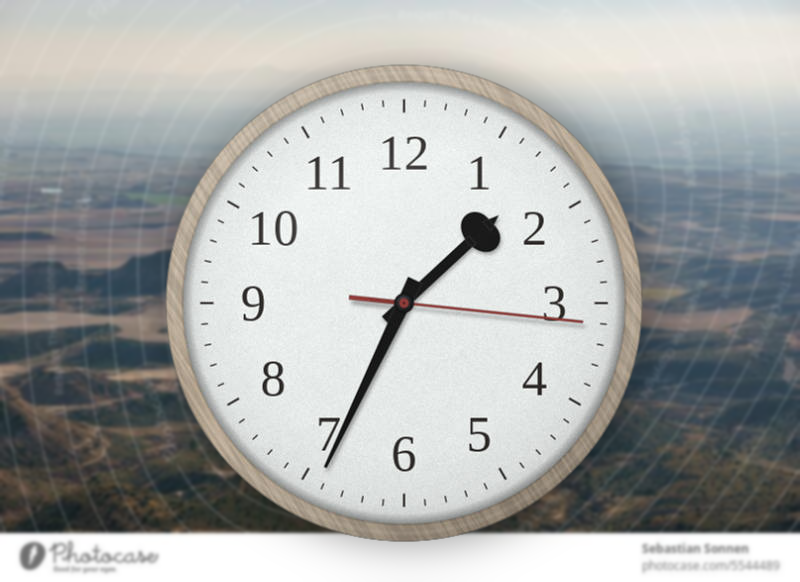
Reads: 1:34:16
